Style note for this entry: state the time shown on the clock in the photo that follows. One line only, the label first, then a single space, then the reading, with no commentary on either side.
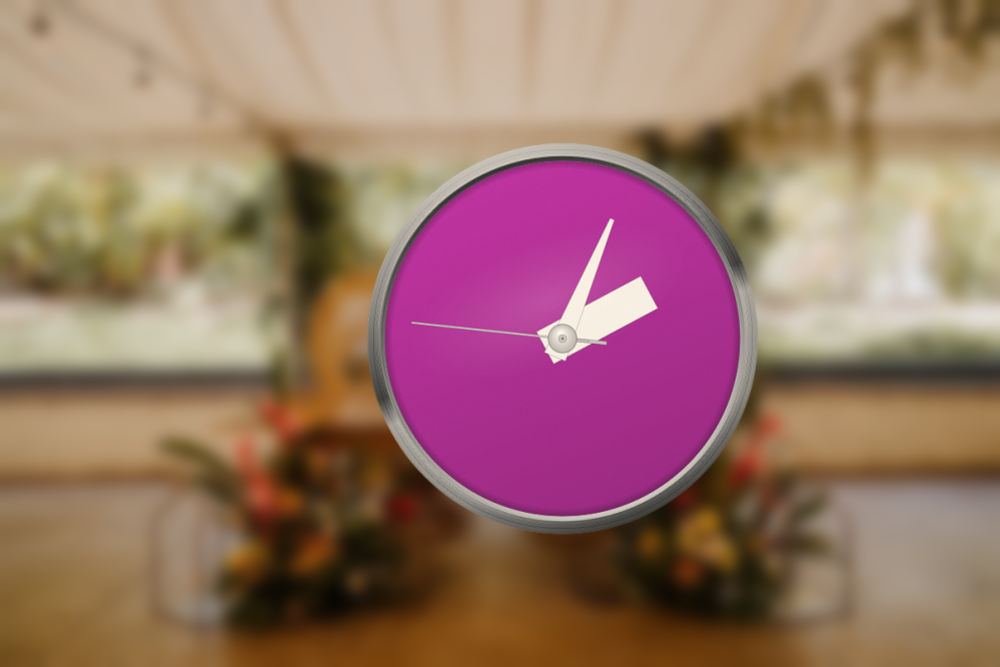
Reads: 2:03:46
